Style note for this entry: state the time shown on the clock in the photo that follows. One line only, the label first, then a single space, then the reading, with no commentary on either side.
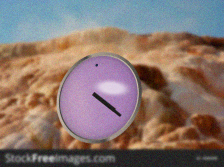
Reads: 4:22
